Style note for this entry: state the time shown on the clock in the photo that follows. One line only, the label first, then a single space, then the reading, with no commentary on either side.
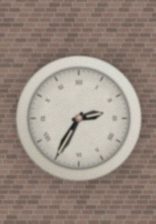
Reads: 2:35
